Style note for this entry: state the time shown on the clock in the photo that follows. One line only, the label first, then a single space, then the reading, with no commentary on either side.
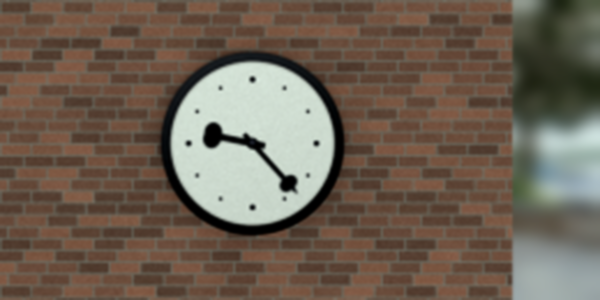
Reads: 9:23
